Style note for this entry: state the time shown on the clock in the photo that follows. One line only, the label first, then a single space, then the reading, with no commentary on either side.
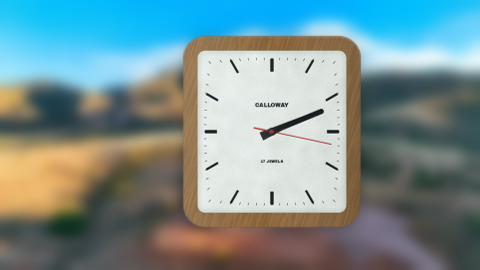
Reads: 2:11:17
